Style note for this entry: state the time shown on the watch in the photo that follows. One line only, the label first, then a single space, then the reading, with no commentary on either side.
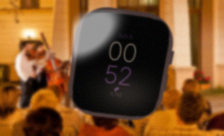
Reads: 0:52
